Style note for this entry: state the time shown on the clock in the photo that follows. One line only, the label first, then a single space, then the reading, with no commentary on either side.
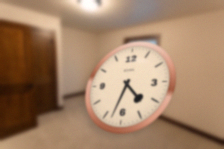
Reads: 4:33
